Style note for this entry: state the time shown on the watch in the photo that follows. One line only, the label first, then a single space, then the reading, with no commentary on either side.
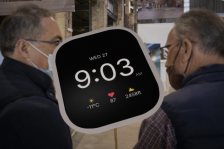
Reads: 9:03
